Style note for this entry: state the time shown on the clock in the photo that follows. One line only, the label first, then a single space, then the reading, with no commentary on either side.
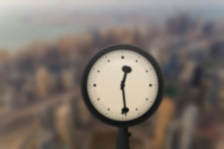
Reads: 12:29
